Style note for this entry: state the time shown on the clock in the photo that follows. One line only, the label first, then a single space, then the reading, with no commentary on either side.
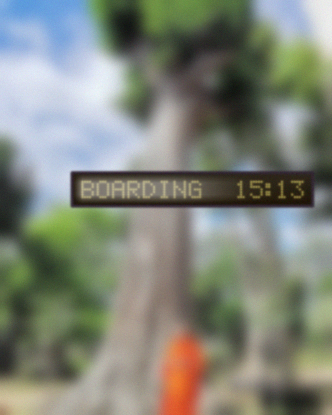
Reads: 15:13
